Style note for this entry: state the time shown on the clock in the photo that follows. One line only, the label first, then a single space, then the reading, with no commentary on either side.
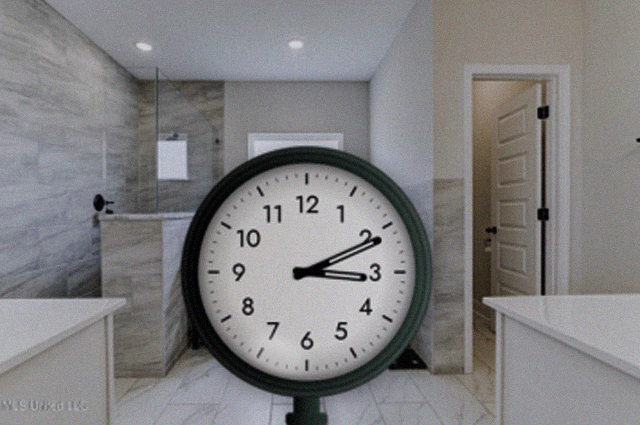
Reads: 3:11
